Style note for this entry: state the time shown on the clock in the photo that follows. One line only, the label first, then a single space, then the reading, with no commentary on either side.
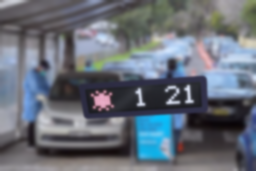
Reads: 1:21
